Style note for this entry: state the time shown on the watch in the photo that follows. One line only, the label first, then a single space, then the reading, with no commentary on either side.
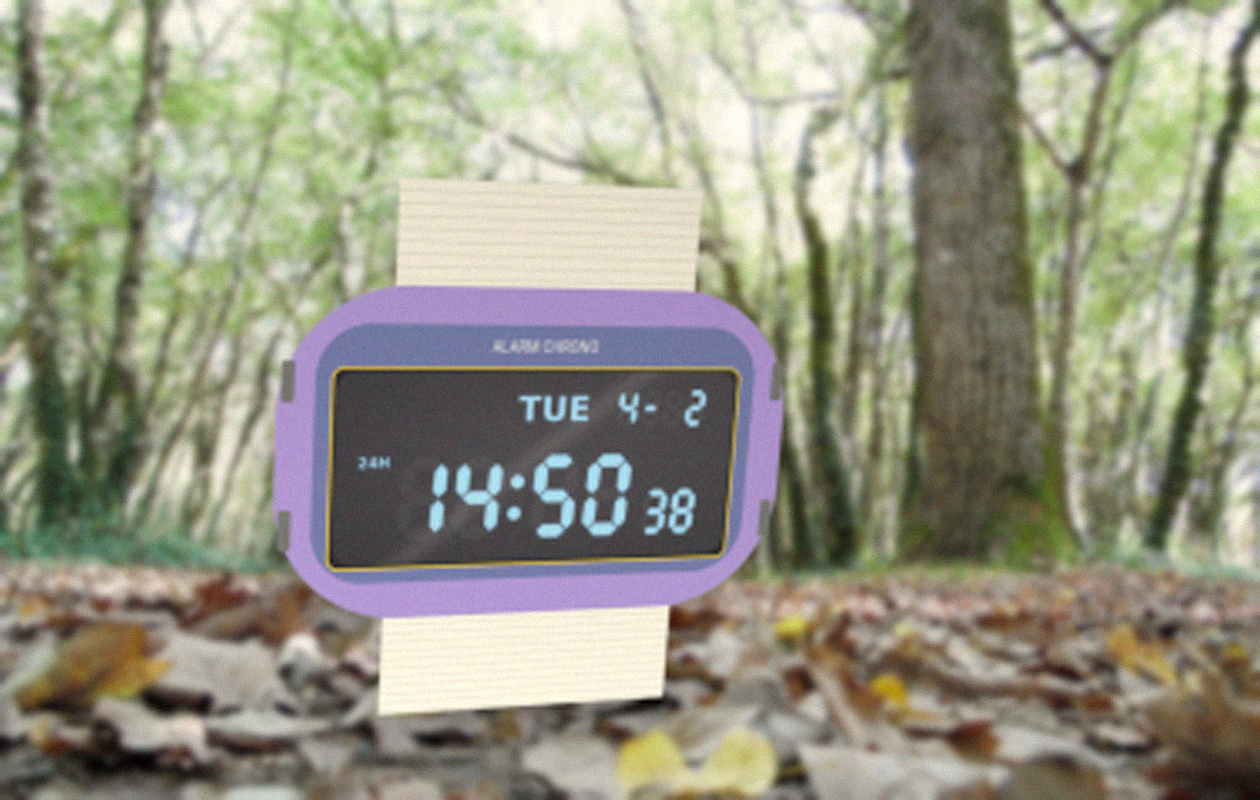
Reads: 14:50:38
